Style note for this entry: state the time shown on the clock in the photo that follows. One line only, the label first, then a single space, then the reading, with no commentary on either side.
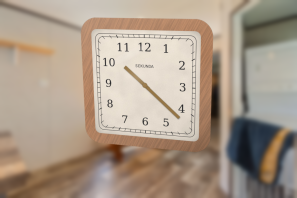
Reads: 10:22
